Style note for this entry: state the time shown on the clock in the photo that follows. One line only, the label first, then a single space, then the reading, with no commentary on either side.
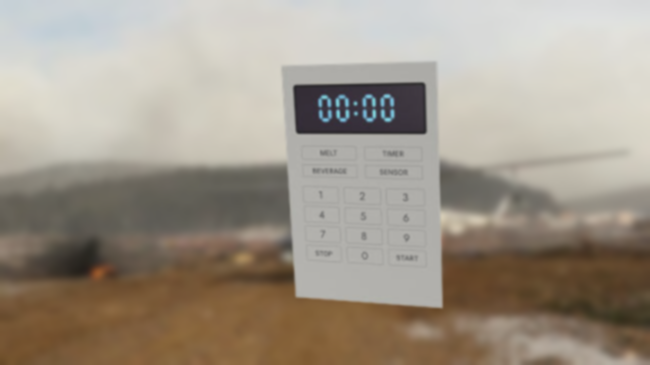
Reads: 0:00
